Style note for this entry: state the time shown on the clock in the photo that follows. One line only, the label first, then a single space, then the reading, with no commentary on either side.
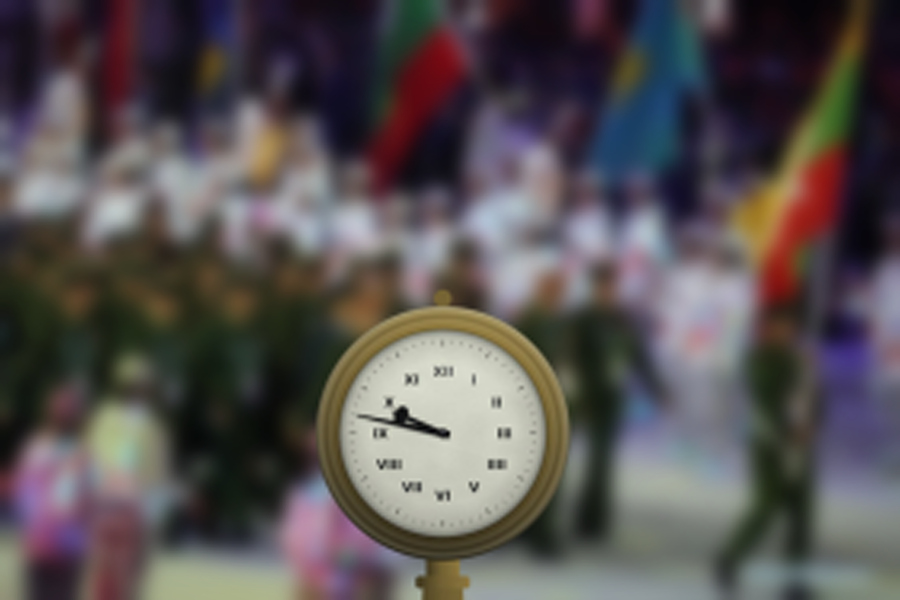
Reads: 9:47
